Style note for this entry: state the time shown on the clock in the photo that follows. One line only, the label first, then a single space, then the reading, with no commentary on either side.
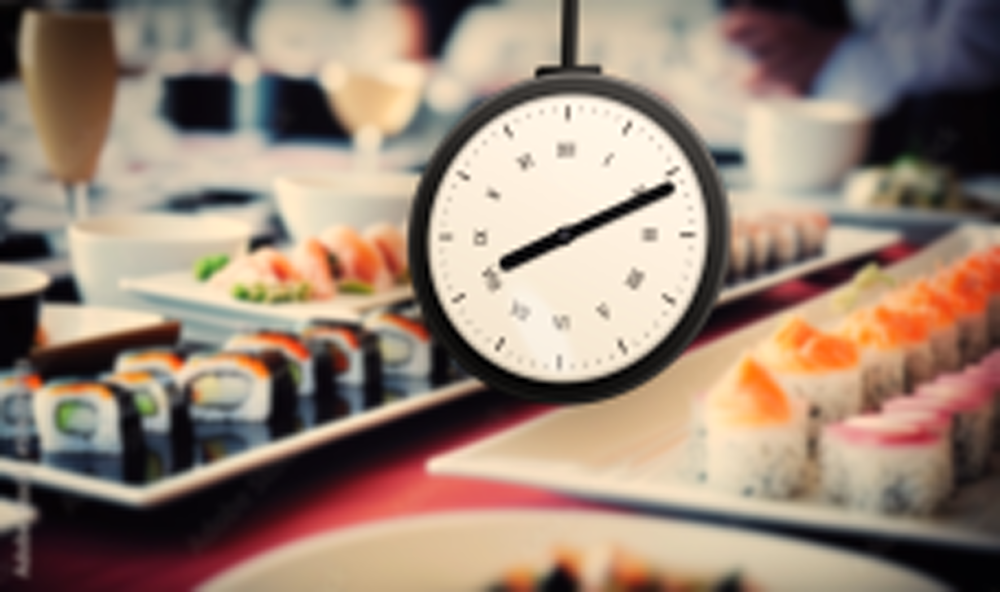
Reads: 8:11
